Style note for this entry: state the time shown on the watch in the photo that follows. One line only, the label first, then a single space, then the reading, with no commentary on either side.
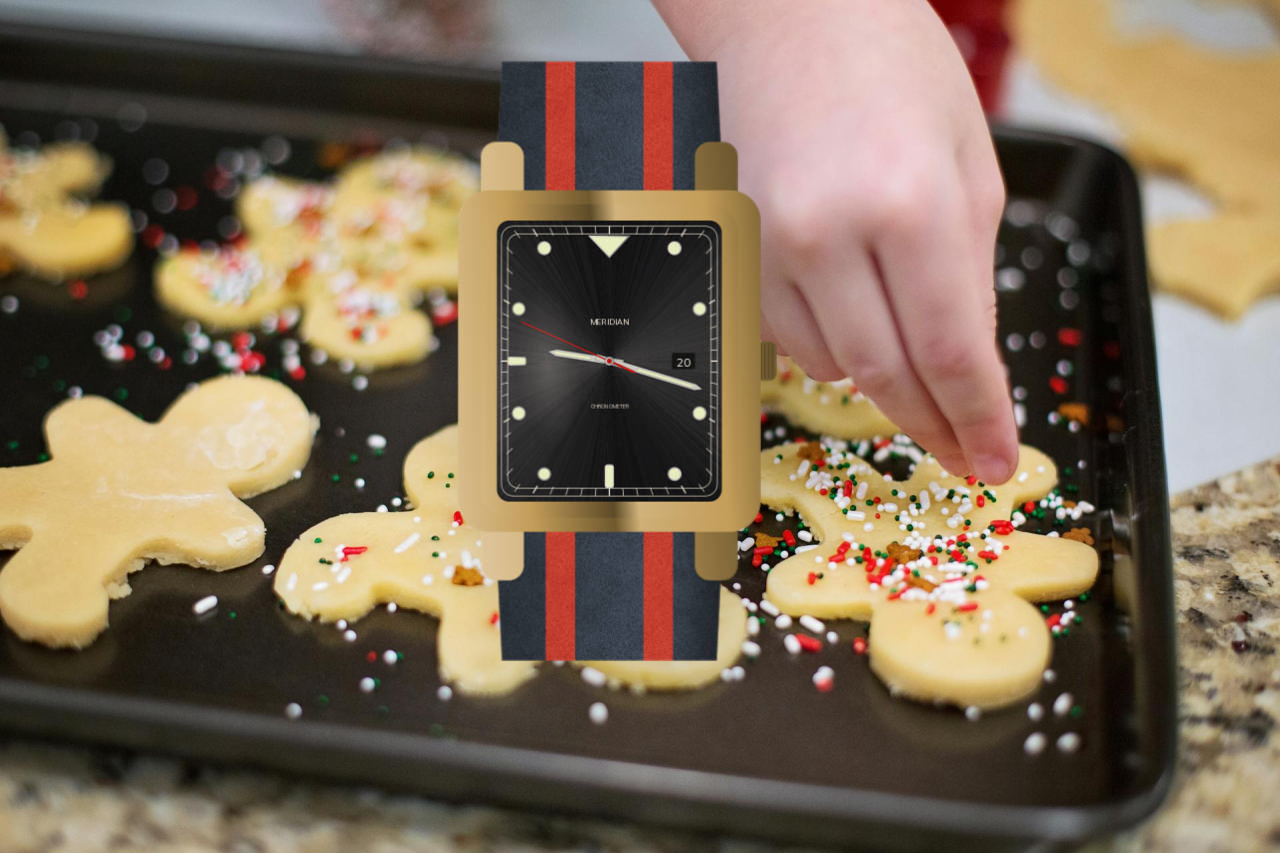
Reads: 9:17:49
